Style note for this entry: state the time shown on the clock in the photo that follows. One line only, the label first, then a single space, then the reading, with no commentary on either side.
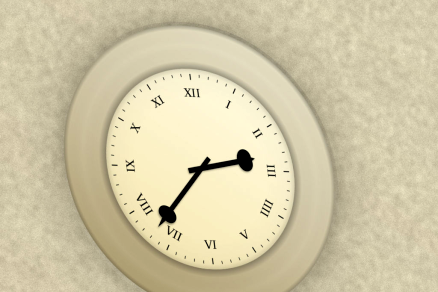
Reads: 2:37
